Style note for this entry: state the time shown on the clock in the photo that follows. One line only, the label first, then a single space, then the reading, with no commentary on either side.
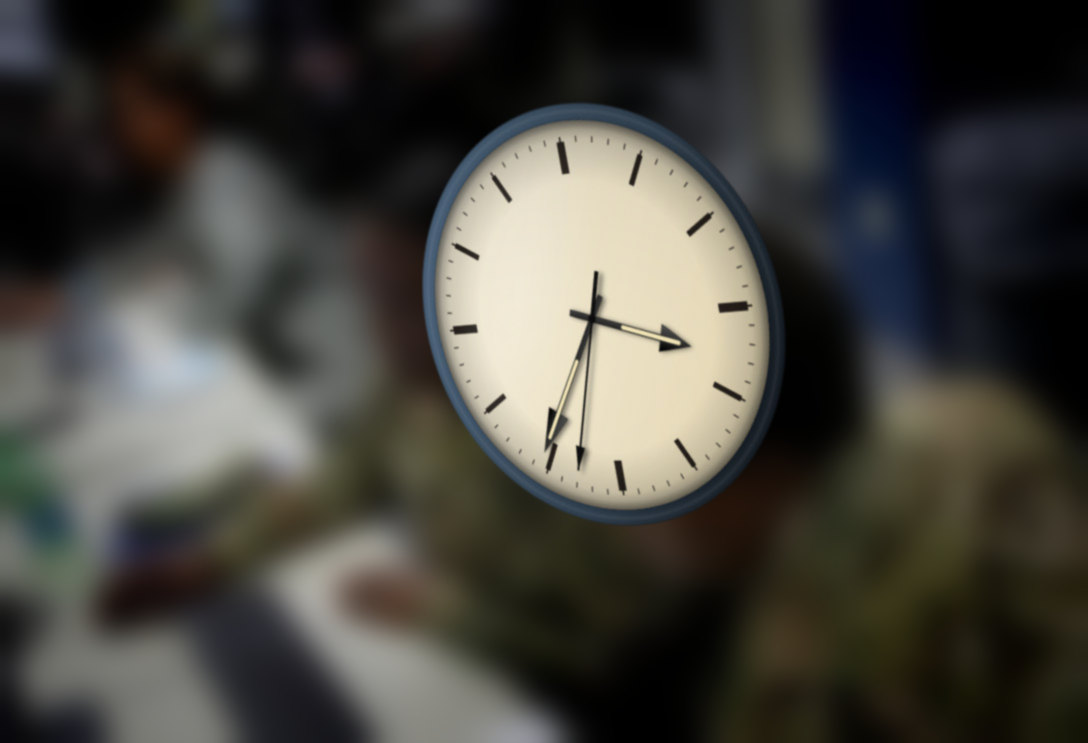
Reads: 3:35:33
